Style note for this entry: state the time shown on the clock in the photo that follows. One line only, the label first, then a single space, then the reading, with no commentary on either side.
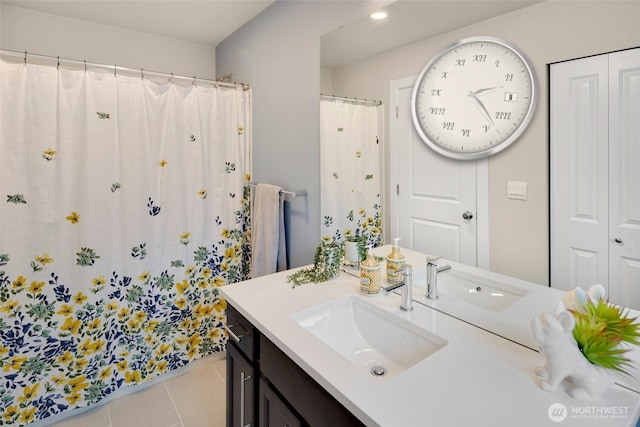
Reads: 2:23
